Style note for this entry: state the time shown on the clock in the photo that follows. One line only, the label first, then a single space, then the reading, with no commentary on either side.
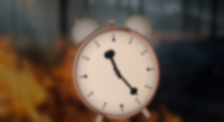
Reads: 11:24
